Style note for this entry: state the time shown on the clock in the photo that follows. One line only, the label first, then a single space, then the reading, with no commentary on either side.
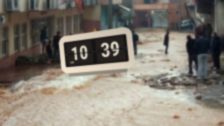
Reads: 10:39
